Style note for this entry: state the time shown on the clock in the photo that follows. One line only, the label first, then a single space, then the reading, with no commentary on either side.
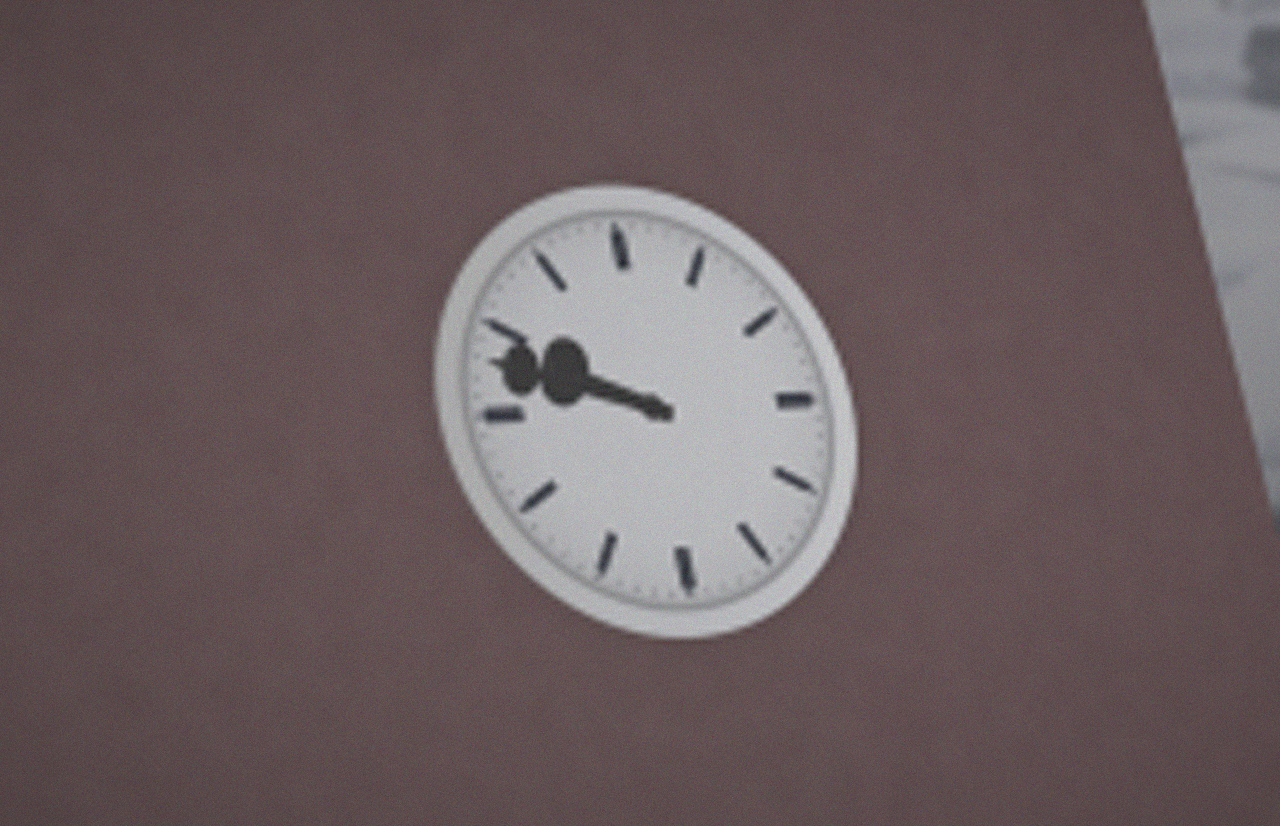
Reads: 9:48
